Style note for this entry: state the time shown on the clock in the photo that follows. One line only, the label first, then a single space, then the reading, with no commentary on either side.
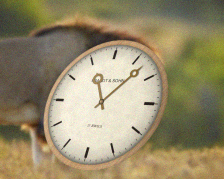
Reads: 11:07
